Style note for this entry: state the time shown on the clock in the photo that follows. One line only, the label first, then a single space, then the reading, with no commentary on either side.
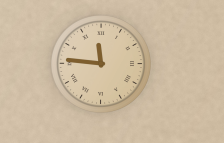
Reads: 11:46
